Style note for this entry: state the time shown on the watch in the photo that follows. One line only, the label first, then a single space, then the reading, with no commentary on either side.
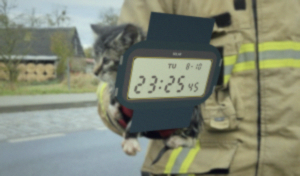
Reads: 23:25:45
